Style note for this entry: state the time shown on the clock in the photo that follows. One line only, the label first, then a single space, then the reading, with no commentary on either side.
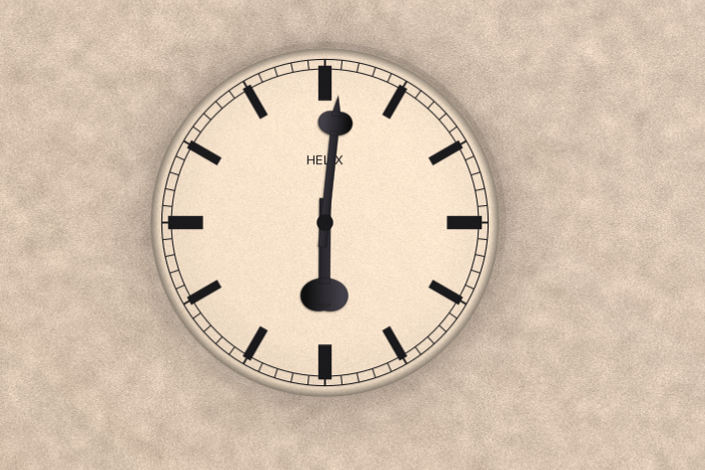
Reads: 6:01
